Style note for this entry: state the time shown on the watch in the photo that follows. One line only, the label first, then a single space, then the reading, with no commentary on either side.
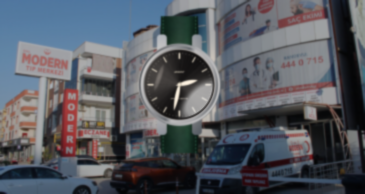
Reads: 2:32
